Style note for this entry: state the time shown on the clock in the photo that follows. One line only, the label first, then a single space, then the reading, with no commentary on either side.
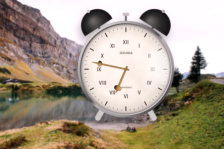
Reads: 6:47
